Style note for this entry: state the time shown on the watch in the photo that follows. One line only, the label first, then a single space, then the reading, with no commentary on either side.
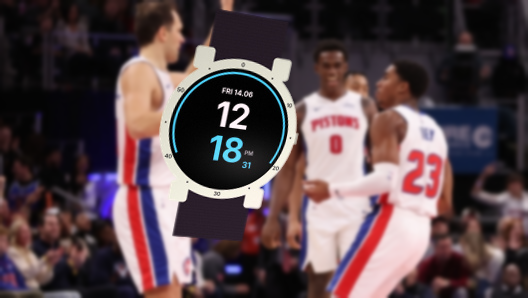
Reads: 12:18:31
